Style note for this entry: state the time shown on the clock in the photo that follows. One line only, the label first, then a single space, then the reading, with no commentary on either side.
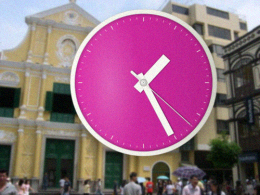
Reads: 1:25:22
